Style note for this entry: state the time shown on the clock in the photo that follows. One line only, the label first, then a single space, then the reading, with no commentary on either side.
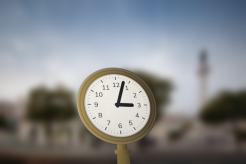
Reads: 3:03
